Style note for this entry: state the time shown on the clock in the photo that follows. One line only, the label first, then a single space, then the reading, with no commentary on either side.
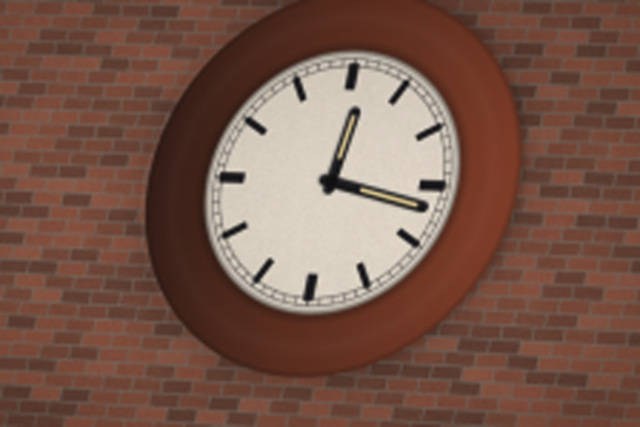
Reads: 12:17
